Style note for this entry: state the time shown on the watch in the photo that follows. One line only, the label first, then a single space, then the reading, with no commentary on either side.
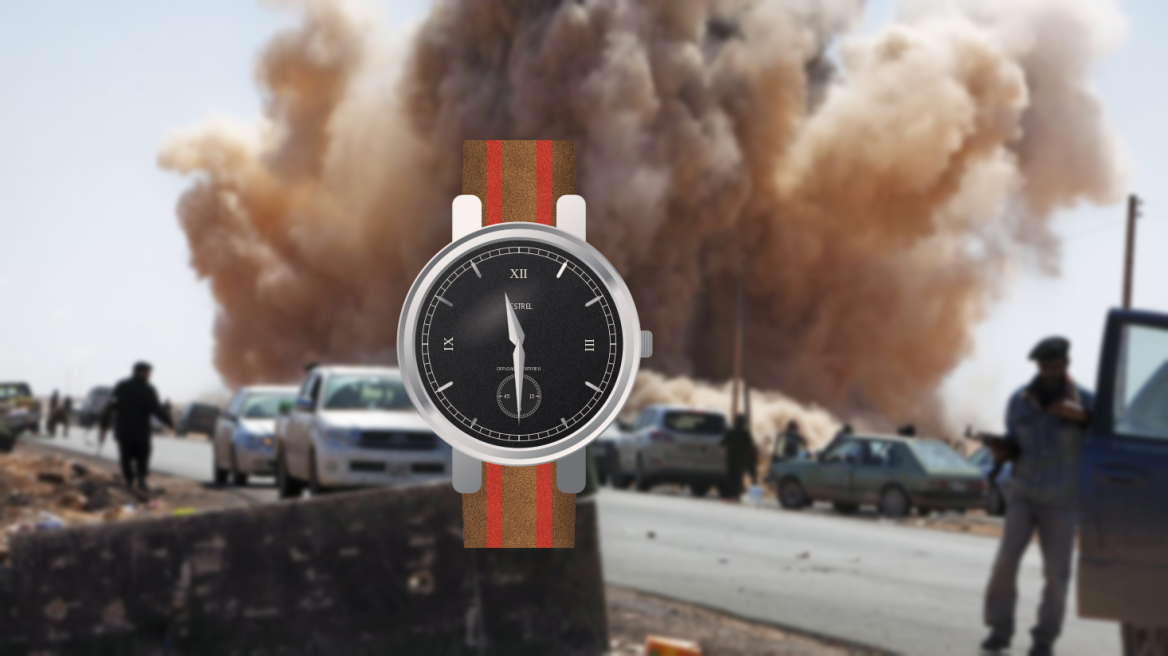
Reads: 11:30
